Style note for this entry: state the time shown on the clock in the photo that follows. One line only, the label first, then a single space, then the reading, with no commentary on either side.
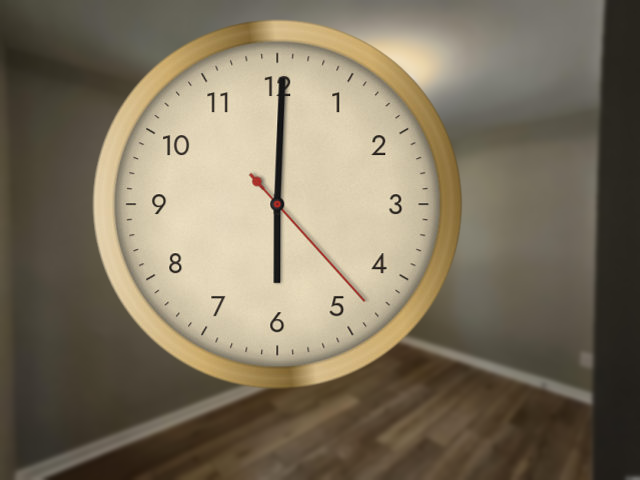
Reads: 6:00:23
